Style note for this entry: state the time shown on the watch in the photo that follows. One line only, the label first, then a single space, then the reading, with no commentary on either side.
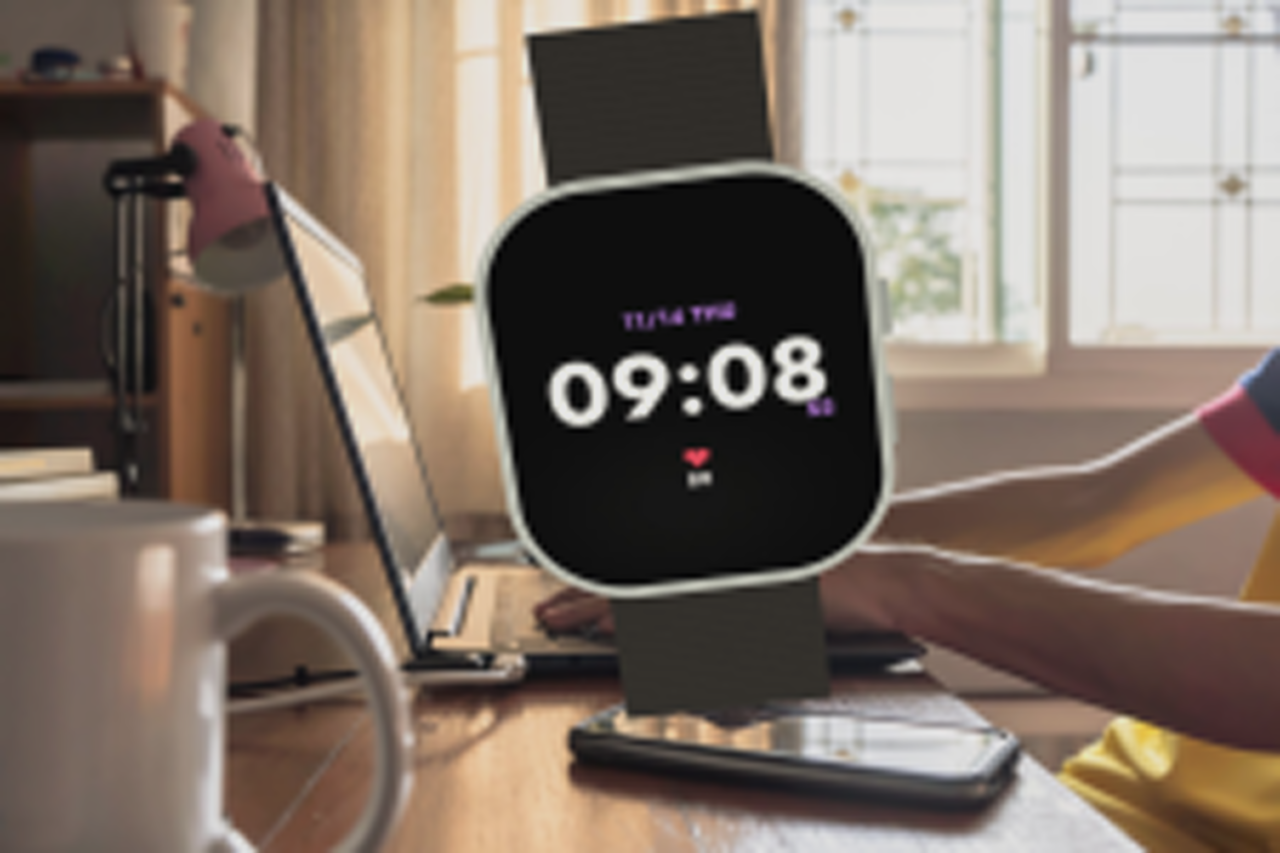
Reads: 9:08
